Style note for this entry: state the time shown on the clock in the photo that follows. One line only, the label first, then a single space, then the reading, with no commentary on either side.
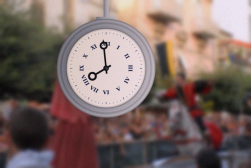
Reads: 7:59
